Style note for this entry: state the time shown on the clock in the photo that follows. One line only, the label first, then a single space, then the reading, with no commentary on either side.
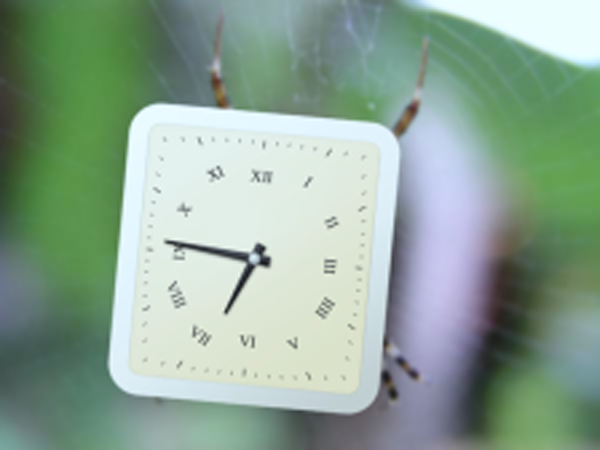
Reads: 6:46
